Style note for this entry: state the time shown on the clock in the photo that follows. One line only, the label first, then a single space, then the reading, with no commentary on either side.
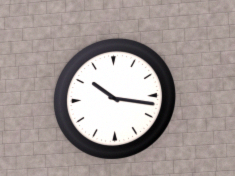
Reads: 10:17
